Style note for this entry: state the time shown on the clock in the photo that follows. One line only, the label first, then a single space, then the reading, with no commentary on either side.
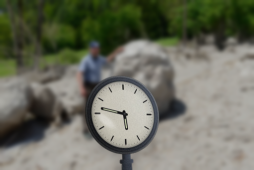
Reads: 5:47
